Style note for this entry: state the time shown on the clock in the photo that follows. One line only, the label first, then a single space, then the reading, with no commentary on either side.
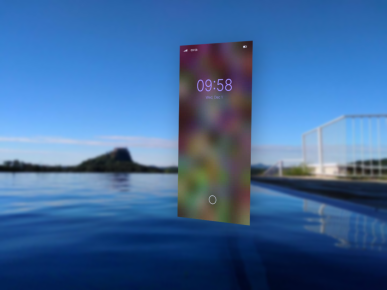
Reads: 9:58
